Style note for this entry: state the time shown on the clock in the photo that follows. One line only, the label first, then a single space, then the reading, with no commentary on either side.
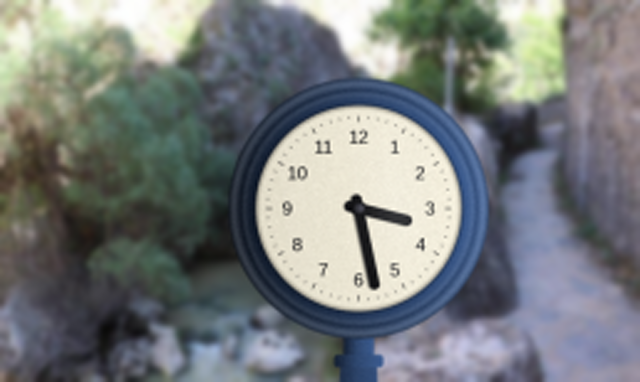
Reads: 3:28
